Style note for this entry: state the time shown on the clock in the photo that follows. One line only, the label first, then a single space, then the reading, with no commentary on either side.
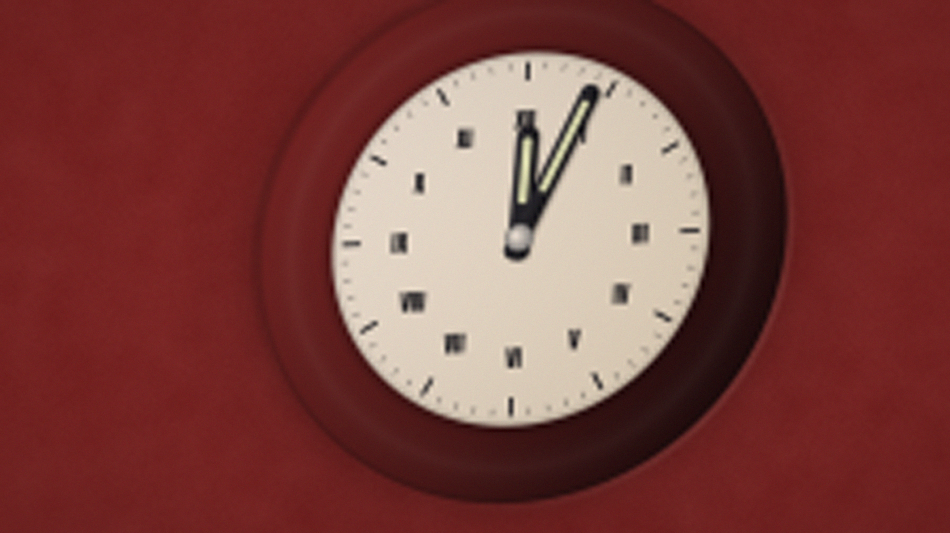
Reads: 12:04
